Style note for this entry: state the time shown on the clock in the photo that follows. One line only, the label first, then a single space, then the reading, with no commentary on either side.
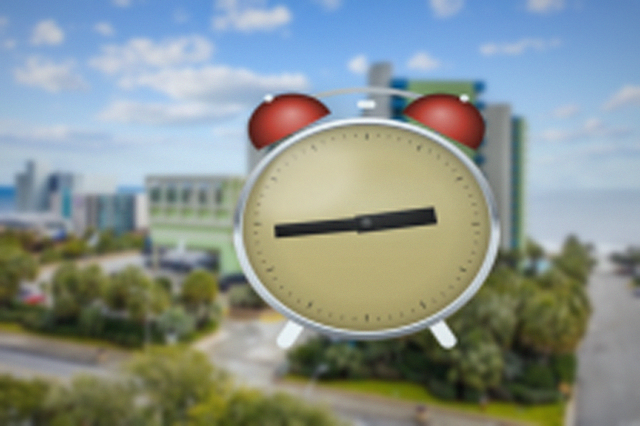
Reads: 2:44
